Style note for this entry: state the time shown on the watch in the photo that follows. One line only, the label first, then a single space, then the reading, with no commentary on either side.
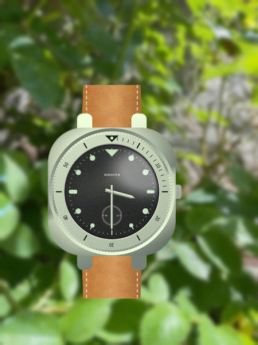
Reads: 3:30
